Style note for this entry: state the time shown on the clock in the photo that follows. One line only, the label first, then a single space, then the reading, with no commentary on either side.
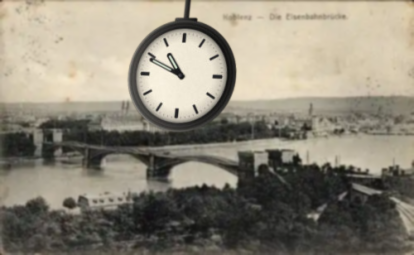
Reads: 10:49
